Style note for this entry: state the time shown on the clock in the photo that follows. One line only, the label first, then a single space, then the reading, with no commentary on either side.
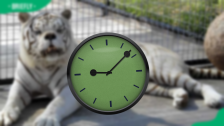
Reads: 9:08
